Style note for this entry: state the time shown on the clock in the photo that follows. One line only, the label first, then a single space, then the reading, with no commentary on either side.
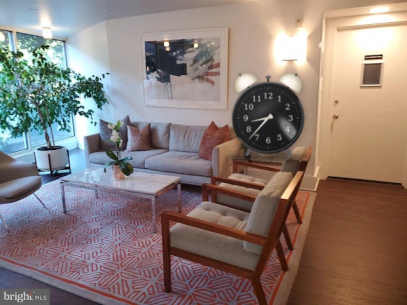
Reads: 8:37
